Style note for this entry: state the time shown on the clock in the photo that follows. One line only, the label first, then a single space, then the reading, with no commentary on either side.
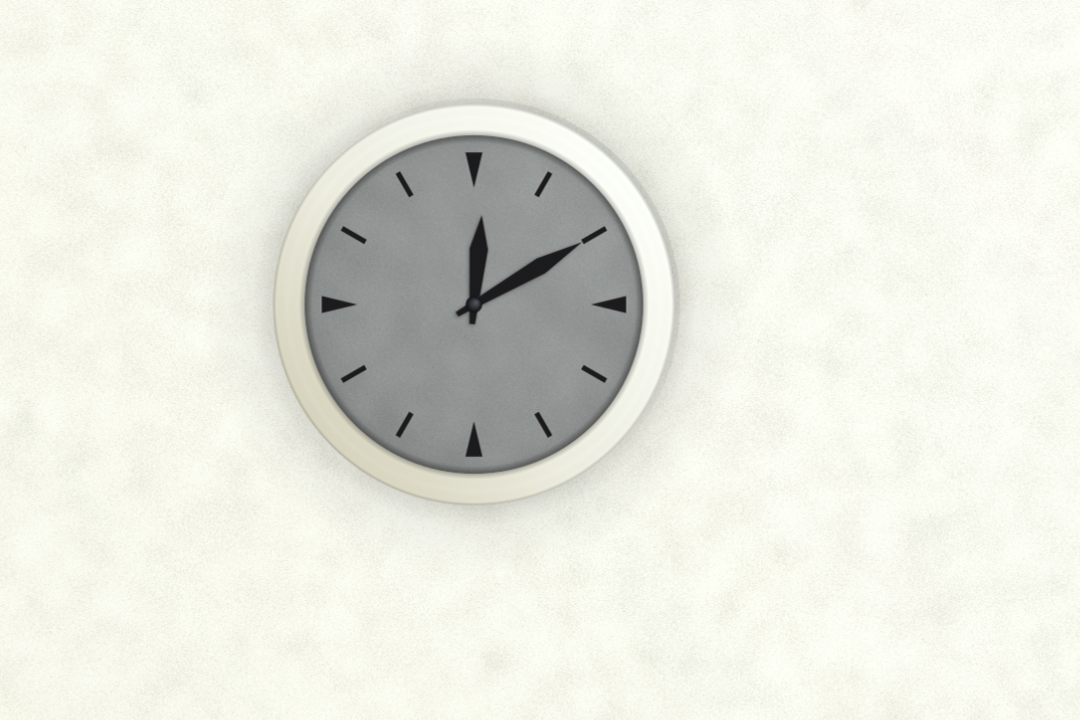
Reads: 12:10
